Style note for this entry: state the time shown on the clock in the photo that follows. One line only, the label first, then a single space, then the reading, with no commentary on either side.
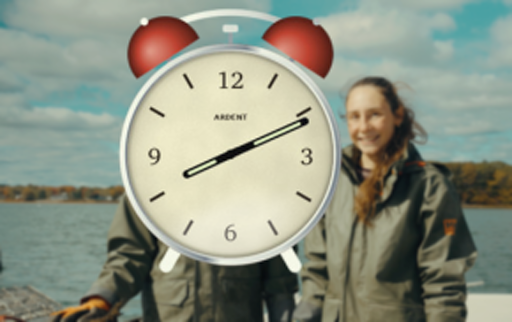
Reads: 8:11
